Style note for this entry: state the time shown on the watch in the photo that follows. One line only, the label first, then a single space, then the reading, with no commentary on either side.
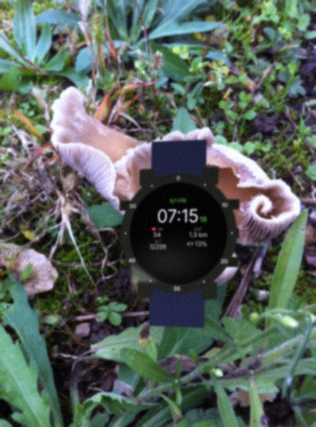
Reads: 7:15
